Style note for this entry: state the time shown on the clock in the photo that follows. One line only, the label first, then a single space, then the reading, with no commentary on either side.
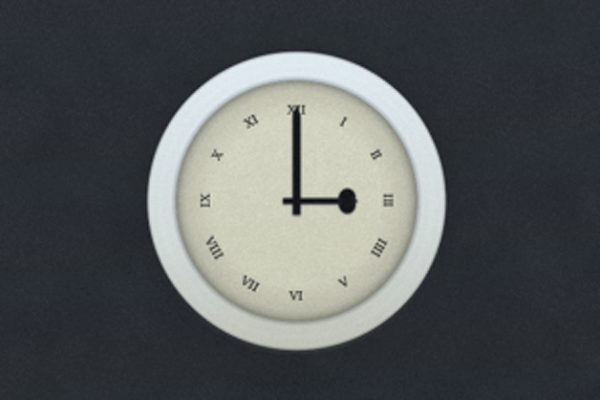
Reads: 3:00
